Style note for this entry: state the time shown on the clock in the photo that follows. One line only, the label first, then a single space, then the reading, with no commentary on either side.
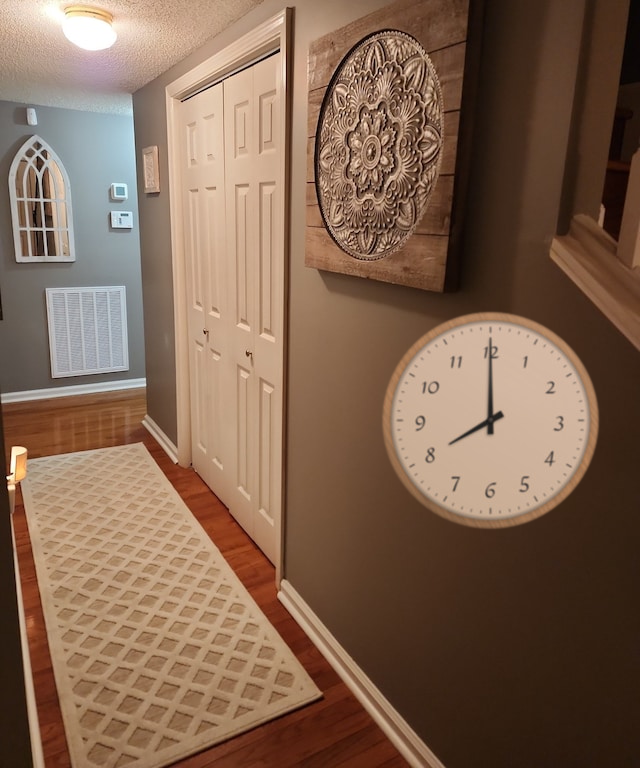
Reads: 8:00
